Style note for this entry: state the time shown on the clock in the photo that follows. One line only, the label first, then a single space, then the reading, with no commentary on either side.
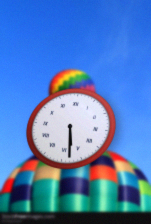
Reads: 5:28
